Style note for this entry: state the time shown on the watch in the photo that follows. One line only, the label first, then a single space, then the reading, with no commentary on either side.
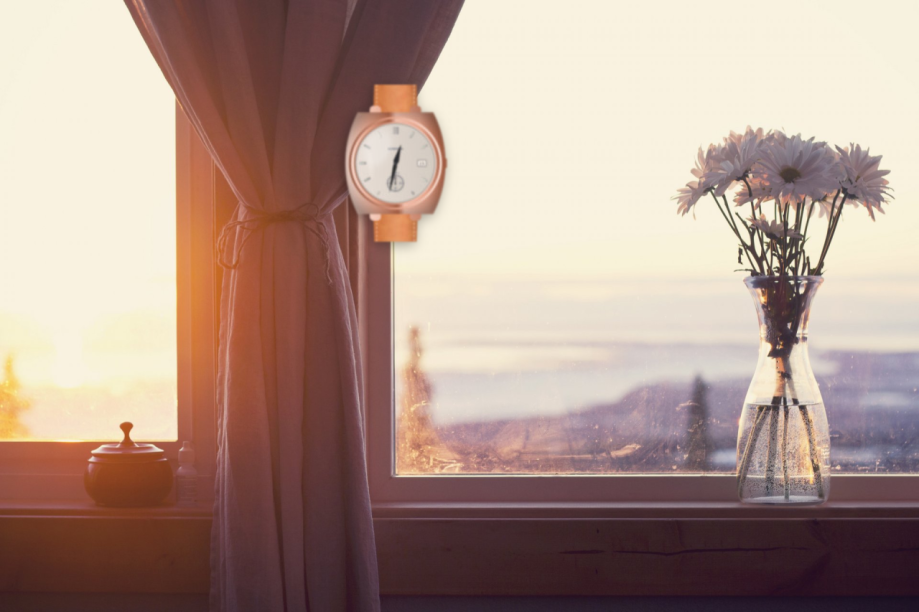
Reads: 12:32
